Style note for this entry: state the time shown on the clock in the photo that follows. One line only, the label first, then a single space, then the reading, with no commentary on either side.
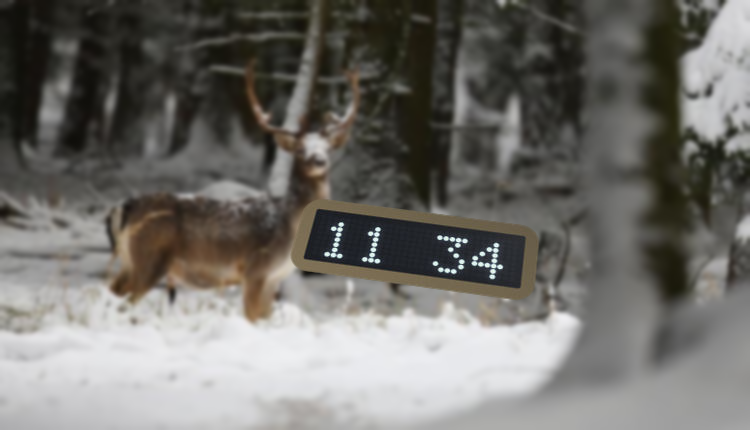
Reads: 11:34
